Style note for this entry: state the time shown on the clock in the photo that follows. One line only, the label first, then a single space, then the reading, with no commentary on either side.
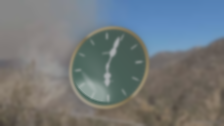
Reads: 6:04
